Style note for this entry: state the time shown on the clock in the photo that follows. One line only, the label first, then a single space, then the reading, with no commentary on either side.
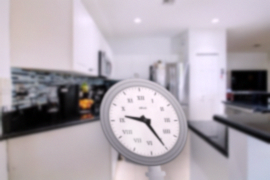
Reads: 9:25
